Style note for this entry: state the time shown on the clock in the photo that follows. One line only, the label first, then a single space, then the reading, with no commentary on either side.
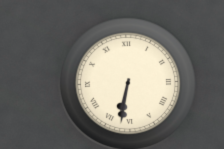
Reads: 6:32
